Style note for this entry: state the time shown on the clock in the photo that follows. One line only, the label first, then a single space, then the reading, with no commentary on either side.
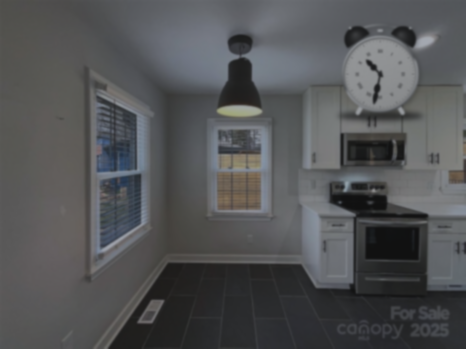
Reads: 10:32
